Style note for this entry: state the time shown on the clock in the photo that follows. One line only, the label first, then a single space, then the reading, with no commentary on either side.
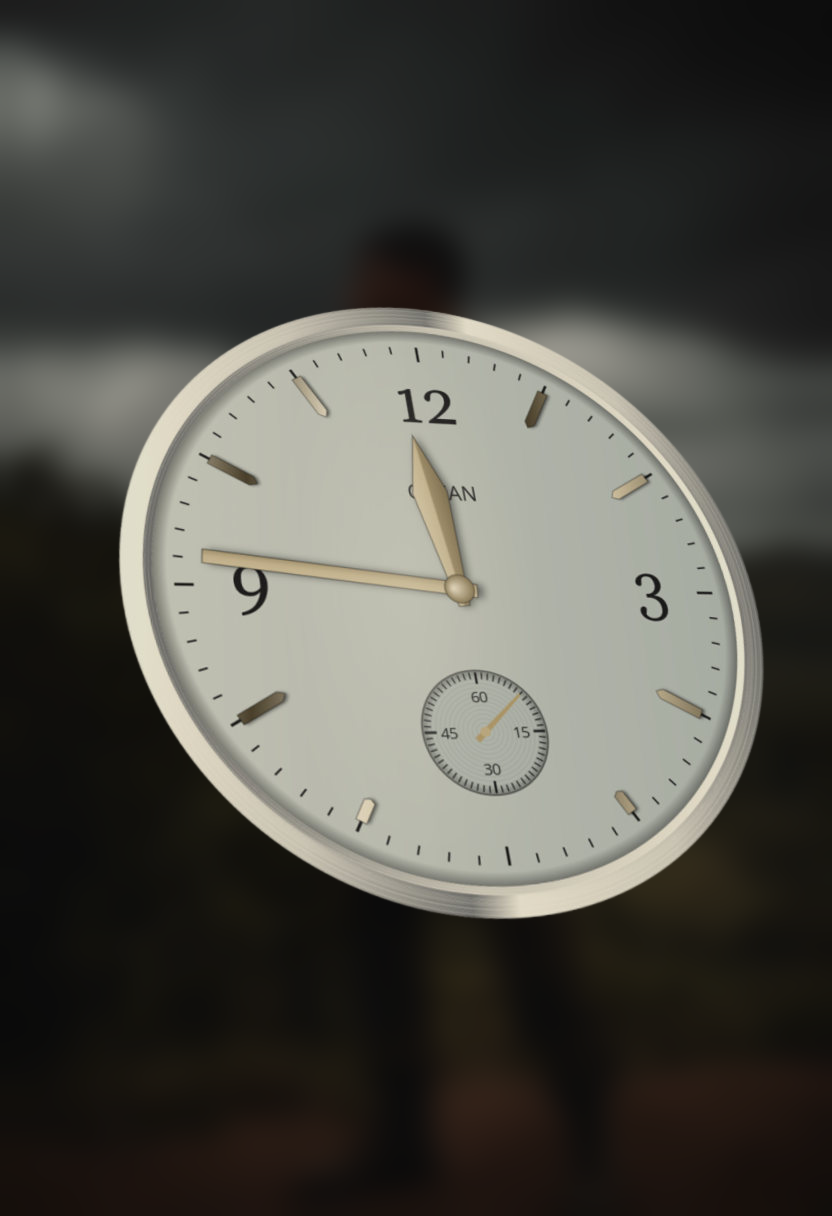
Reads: 11:46:08
